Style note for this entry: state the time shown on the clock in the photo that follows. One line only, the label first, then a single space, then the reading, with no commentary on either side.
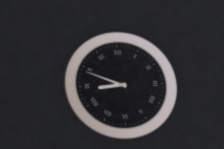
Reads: 8:49
